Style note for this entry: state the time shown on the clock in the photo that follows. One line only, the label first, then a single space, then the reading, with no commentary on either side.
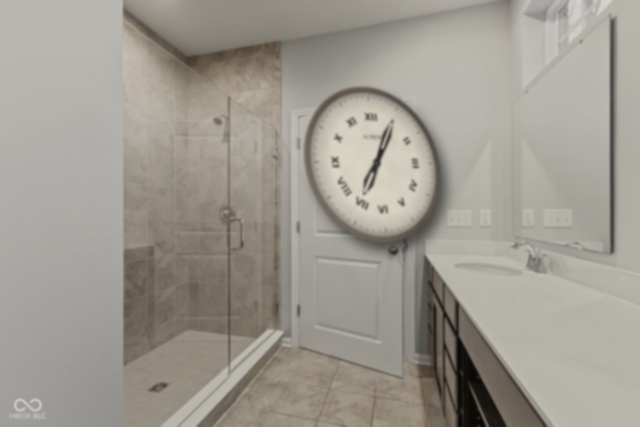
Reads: 7:05
